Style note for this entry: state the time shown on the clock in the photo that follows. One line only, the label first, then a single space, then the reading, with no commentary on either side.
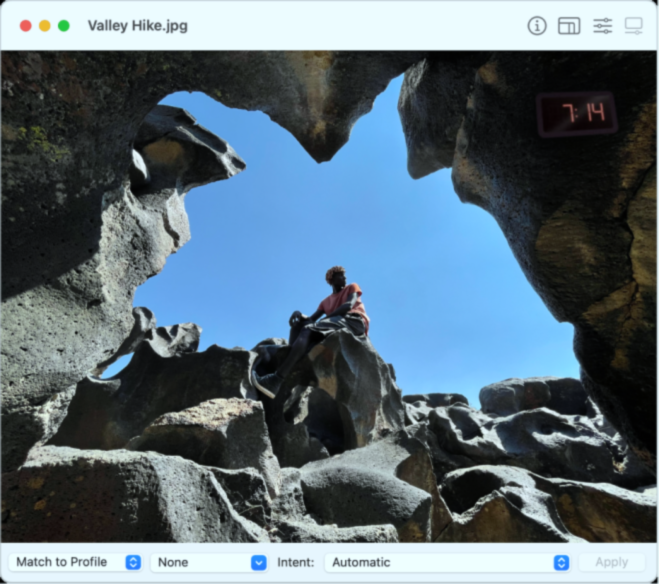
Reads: 7:14
